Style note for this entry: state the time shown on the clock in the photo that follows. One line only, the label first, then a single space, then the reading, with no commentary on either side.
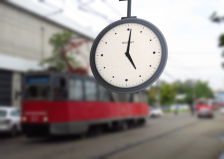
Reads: 5:01
